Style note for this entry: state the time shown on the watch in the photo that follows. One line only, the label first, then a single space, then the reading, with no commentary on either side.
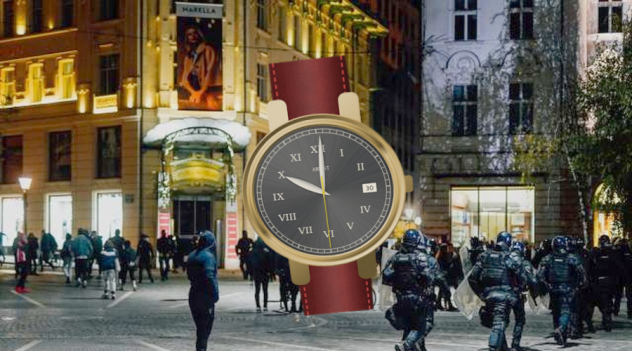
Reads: 10:00:30
